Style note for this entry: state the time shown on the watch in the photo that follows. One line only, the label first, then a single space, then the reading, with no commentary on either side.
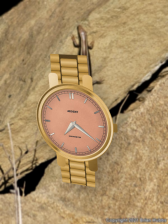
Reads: 7:21
